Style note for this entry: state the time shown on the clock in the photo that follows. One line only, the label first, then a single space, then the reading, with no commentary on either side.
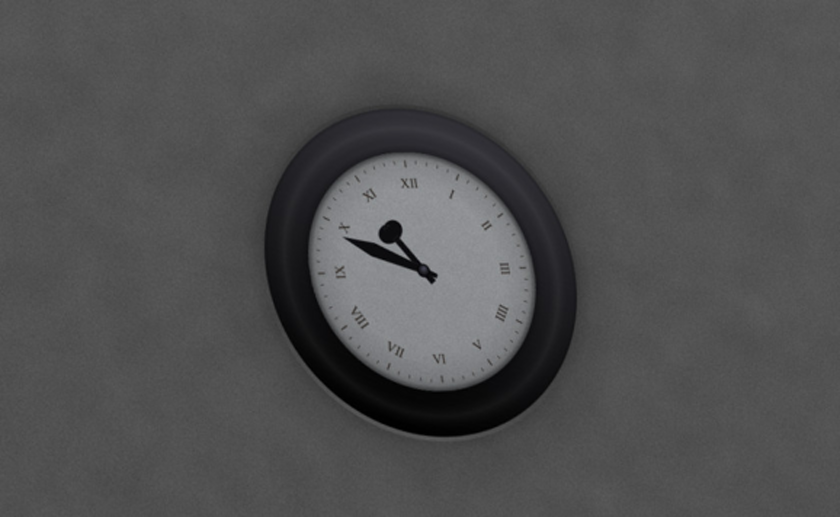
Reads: 10:49
